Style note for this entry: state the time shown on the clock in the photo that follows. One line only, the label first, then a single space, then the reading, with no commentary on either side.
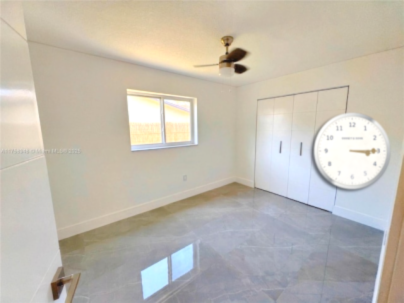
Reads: 3:15
